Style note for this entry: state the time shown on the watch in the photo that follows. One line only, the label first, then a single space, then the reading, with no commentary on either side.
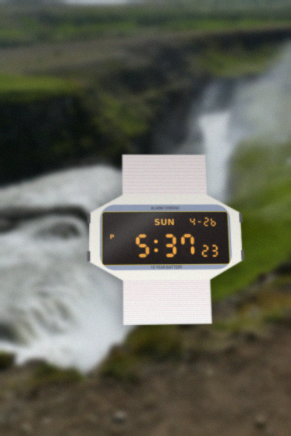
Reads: 5:37:23
